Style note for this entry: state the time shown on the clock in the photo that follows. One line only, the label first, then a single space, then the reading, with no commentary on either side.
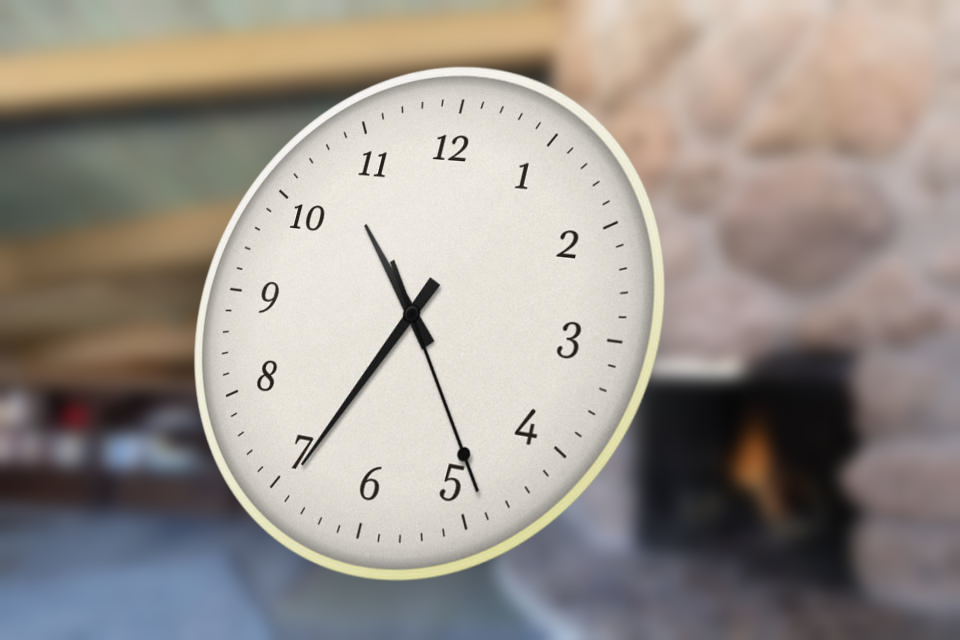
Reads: 10:34:24
